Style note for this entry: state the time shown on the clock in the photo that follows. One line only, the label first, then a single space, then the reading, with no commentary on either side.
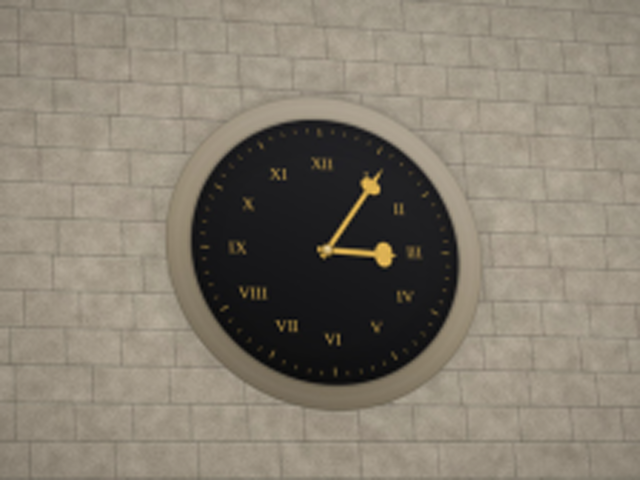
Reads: 3:06
